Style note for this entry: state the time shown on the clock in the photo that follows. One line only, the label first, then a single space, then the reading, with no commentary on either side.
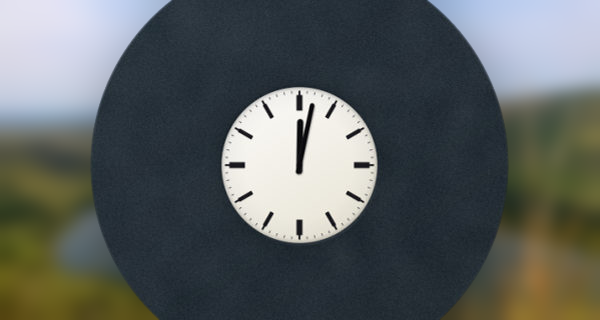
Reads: 12:02
